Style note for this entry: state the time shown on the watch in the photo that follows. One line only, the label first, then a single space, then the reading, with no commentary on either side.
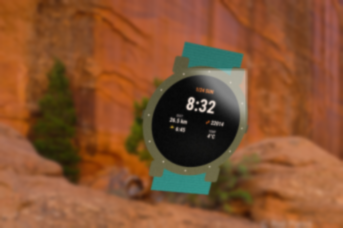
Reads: 8:32
